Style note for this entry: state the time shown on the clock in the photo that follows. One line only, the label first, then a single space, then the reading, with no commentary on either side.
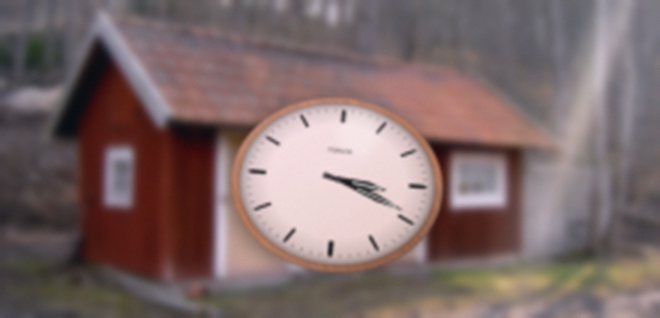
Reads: 3:19
